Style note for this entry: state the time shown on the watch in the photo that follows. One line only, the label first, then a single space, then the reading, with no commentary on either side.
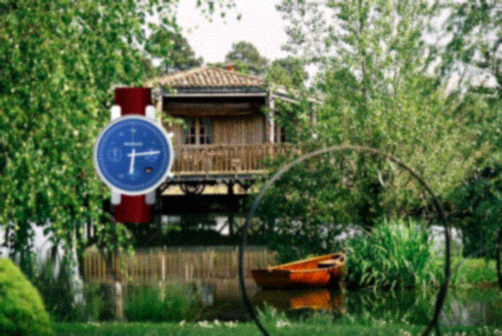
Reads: 6:14
